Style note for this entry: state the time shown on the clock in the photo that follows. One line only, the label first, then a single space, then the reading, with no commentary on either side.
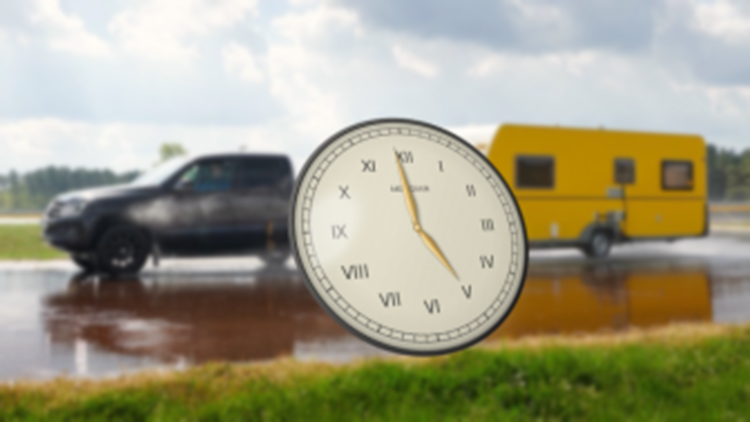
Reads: 4:59
